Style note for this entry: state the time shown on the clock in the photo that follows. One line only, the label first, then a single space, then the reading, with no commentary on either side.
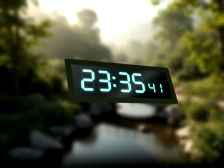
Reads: 23:35:41
